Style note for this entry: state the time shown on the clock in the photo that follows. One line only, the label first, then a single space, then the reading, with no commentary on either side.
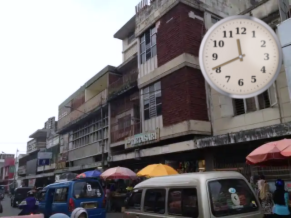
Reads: 11:41
